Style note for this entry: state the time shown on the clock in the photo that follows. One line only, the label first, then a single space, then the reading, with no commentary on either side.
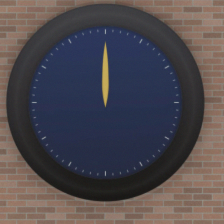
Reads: 12:00
